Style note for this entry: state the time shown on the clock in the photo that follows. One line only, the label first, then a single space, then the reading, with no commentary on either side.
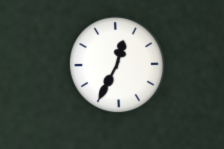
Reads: 12:35
